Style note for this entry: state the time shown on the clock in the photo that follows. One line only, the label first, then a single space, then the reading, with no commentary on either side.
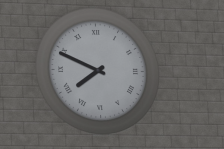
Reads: 7:49
